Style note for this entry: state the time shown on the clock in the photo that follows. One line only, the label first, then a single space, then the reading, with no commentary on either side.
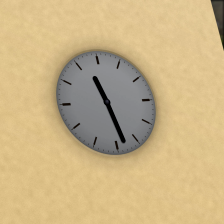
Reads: 11:28
